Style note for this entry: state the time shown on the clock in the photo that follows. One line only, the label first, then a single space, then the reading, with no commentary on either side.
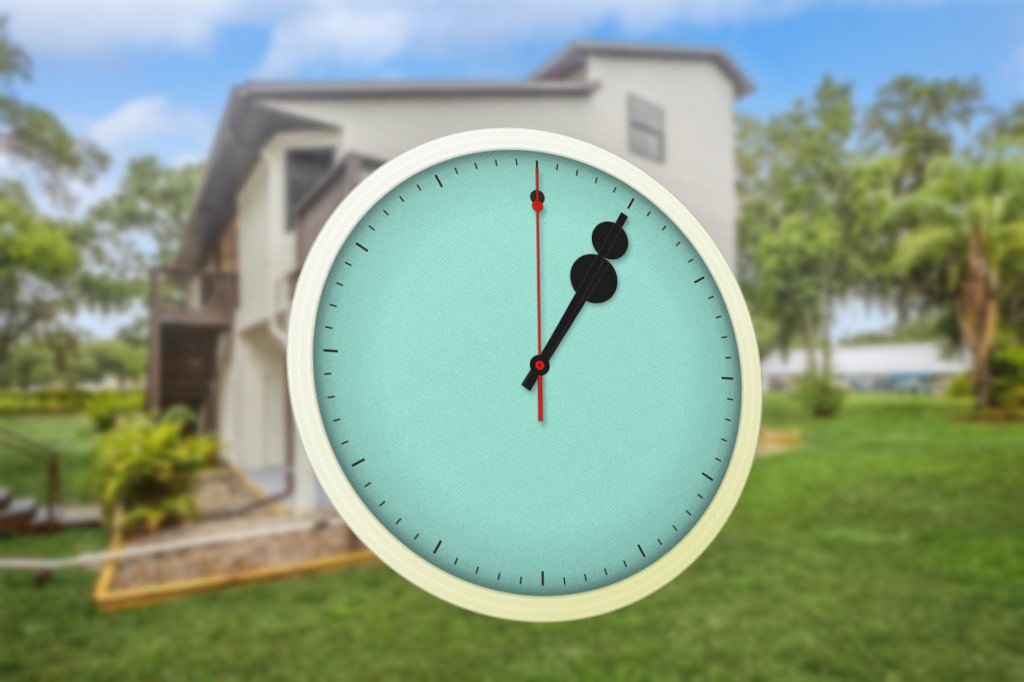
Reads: 1:05:00
